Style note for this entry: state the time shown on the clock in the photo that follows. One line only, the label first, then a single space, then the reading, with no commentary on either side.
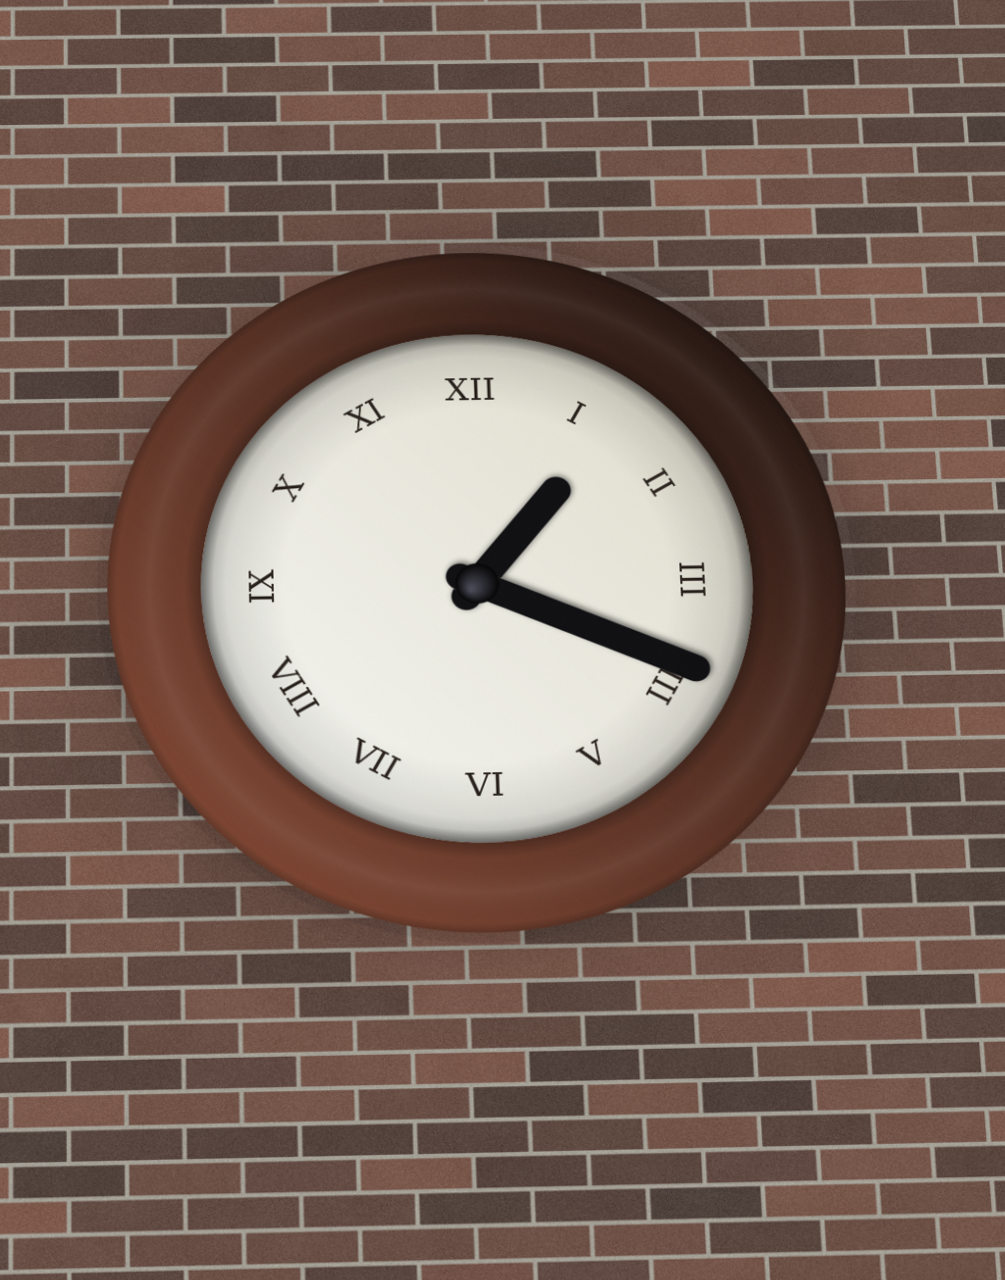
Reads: 1:19
